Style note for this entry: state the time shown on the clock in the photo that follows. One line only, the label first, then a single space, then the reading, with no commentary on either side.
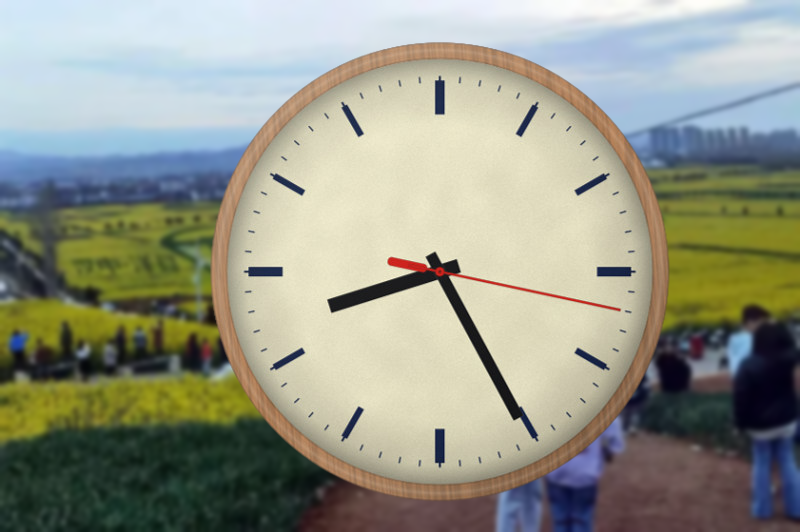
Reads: 8:25:17
